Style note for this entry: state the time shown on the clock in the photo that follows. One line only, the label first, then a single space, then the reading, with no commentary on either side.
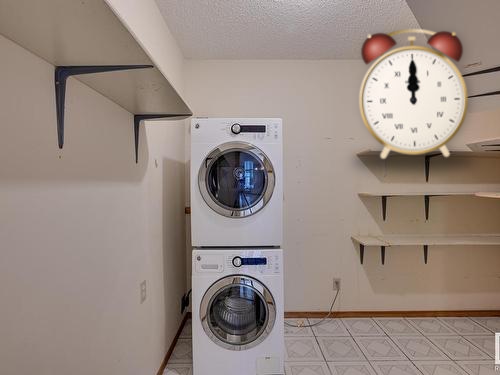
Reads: 12:00
